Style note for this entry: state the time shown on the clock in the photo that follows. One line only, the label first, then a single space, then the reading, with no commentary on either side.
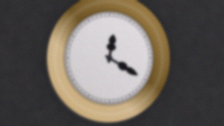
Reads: 12:20
